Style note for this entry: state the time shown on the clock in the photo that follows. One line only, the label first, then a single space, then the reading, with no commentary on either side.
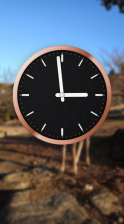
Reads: 2:59
